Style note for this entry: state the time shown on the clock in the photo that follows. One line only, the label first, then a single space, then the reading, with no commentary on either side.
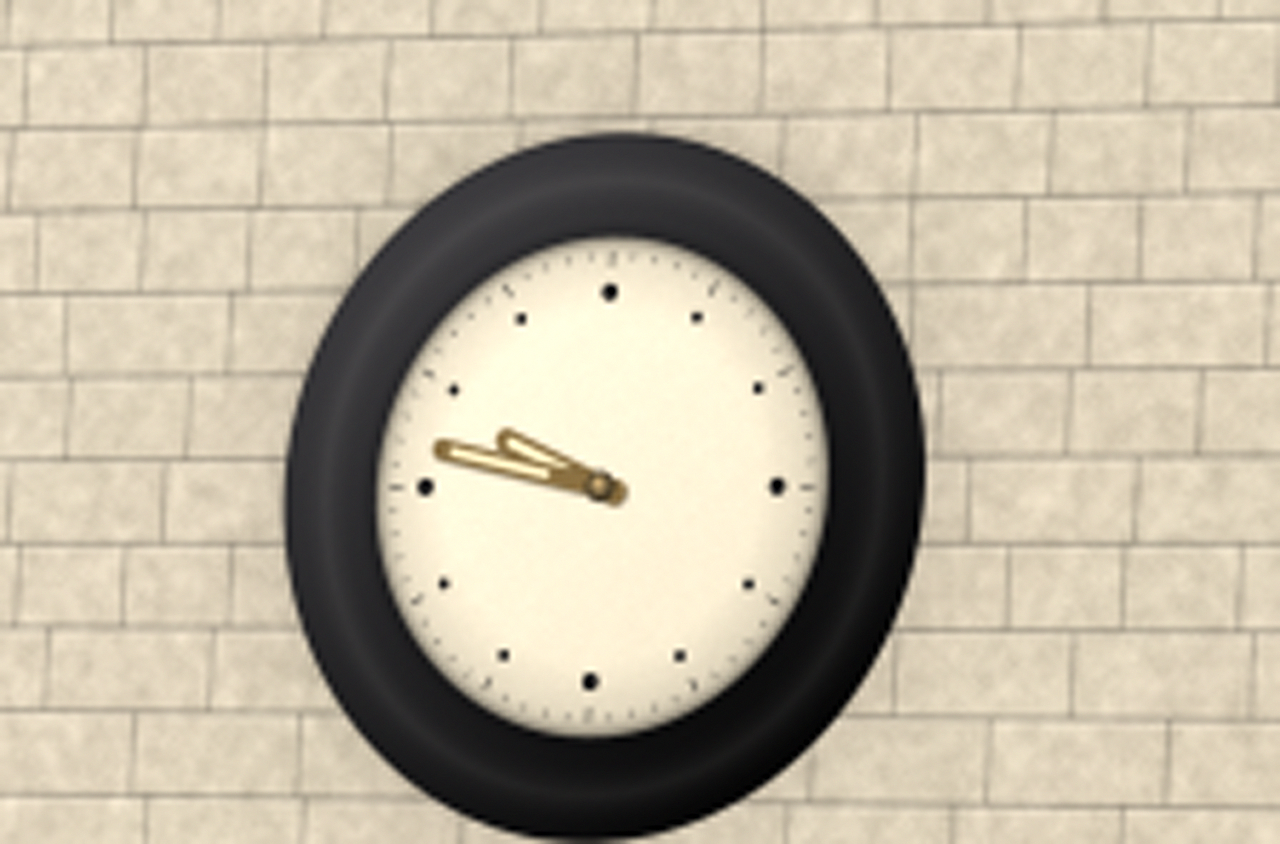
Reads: 9:47
